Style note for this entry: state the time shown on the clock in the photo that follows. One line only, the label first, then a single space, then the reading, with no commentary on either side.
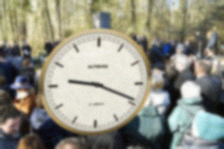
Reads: 9:19
